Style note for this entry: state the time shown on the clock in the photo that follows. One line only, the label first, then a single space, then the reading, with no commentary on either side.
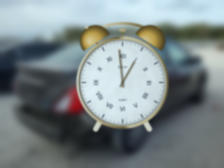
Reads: 12:59
